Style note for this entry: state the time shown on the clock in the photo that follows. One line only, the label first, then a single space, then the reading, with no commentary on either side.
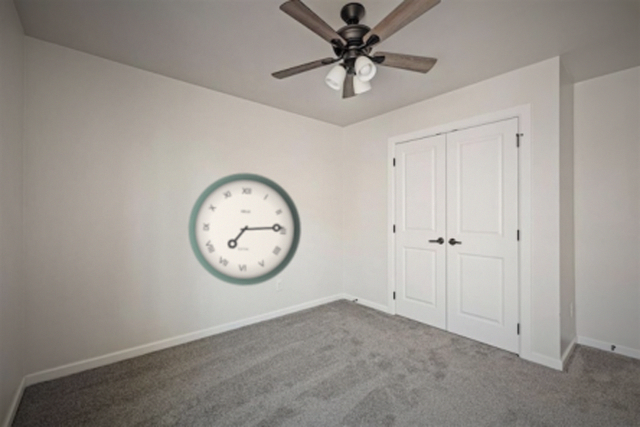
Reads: 7:14
